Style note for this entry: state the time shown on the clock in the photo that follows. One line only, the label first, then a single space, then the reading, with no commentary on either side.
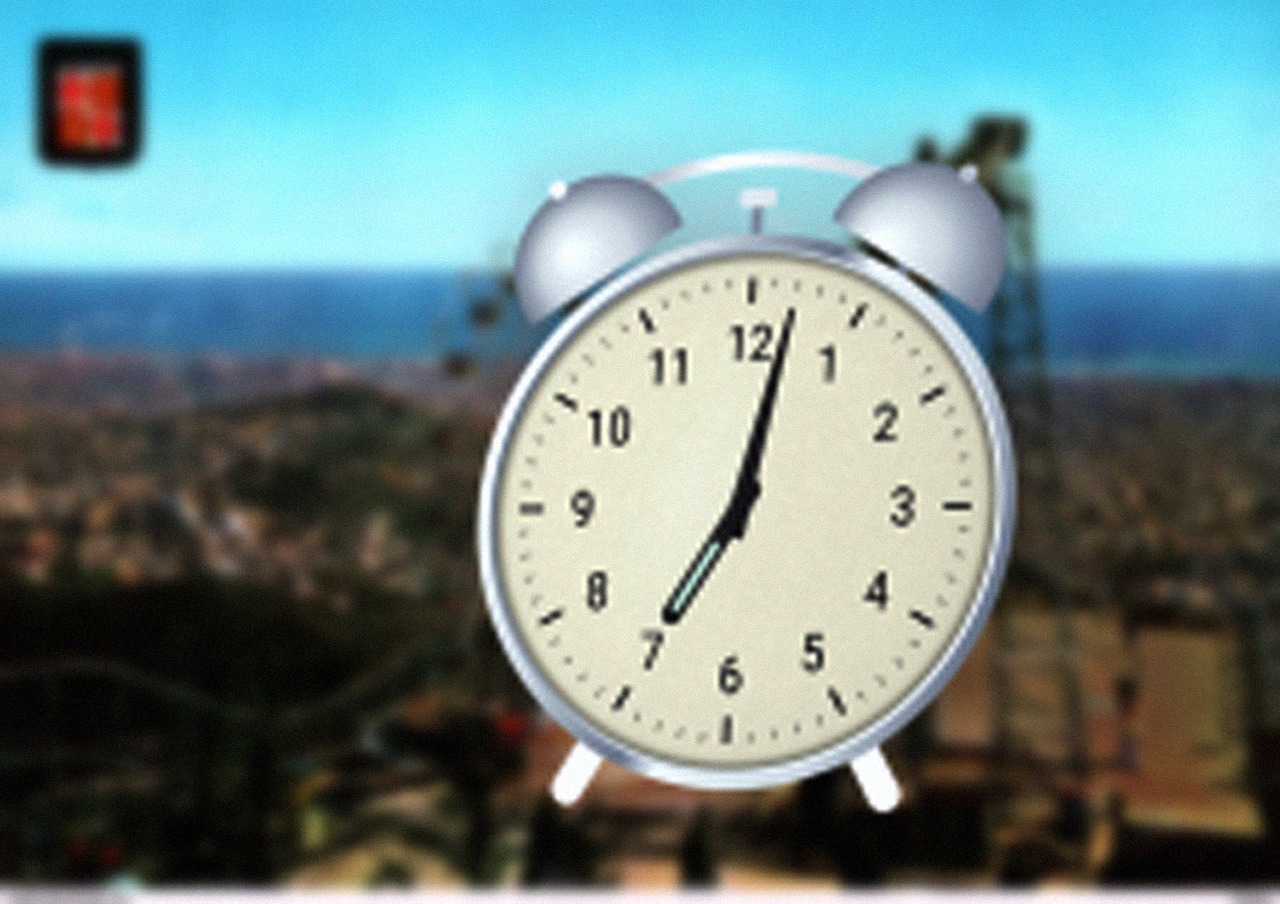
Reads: 7:02
